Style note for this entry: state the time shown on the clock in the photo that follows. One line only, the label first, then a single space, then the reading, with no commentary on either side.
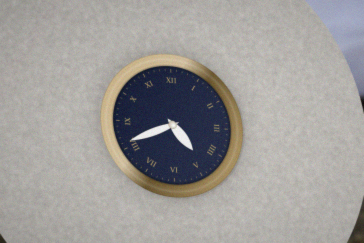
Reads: 4:41
